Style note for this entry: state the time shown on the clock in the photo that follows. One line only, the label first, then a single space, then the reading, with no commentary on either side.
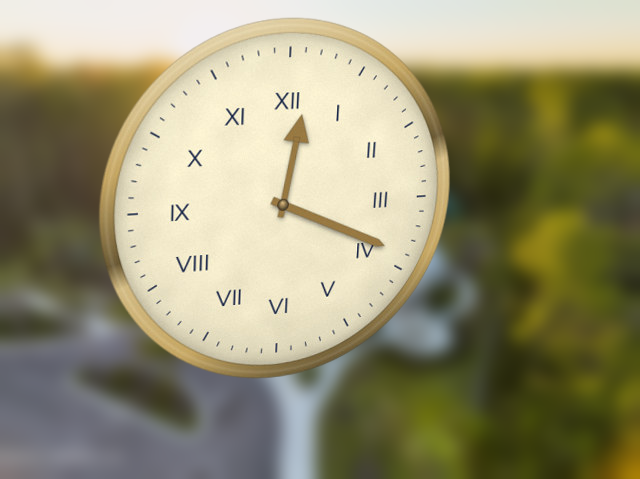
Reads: 12:19
